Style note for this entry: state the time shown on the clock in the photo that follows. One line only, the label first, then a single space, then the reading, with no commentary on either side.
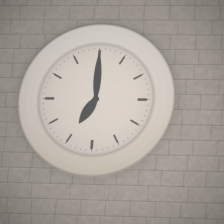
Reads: 7:00
